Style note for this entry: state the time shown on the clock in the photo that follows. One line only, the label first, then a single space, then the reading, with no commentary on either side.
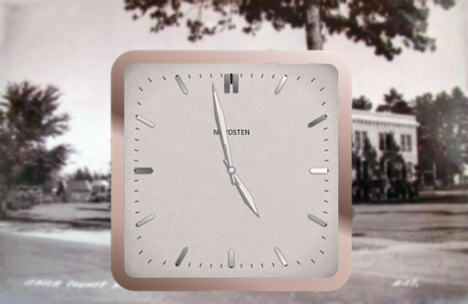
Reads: 4:58
